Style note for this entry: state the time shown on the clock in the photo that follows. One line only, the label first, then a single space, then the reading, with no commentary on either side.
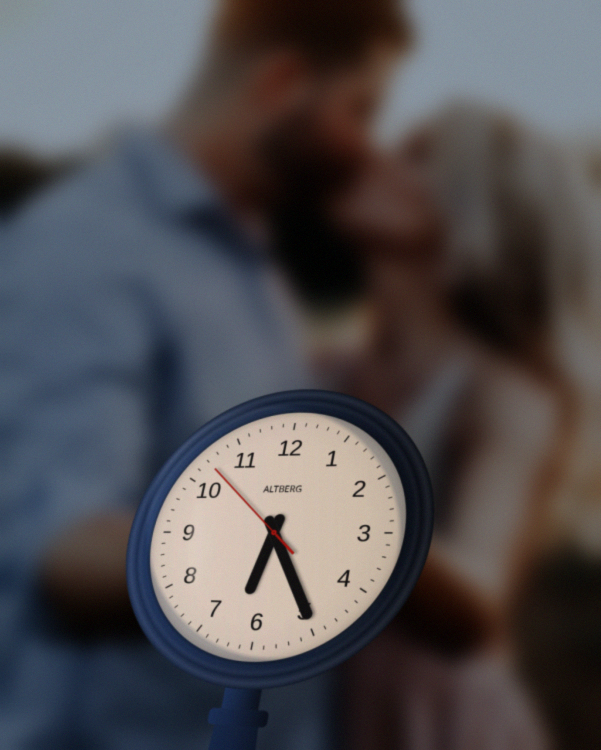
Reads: 6:24:52
